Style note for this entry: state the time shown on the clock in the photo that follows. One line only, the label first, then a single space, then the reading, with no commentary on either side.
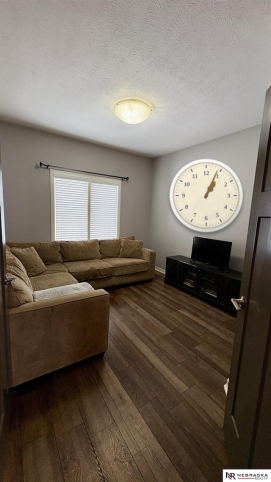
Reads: 1:04
